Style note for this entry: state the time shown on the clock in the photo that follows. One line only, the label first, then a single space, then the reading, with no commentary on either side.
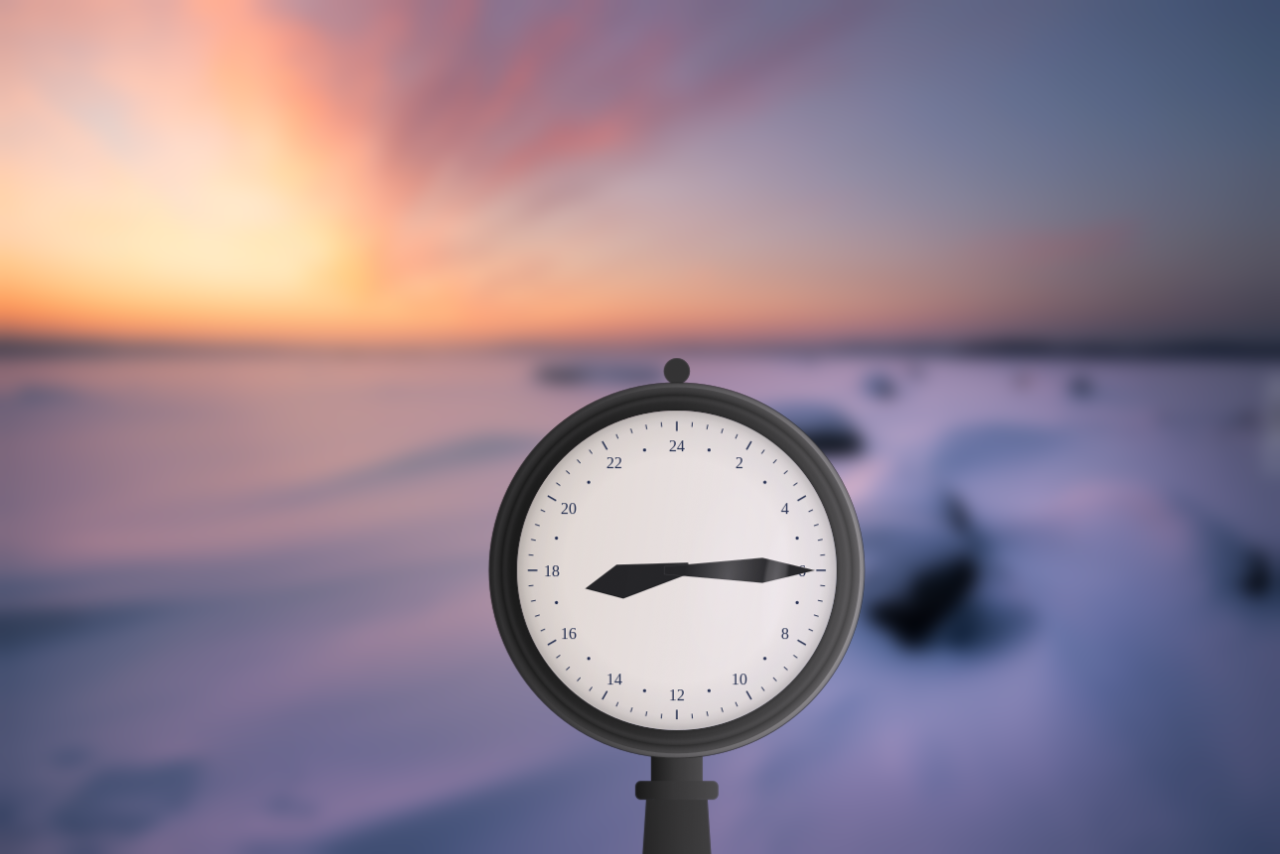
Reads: 17:15
